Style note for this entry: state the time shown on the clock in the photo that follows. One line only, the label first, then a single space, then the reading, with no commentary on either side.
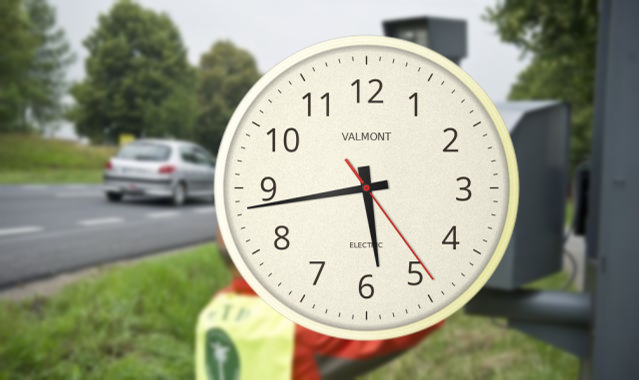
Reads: 5:43:24
